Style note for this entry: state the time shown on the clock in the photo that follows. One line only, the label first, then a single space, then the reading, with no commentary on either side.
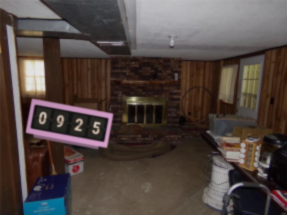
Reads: 9:25
